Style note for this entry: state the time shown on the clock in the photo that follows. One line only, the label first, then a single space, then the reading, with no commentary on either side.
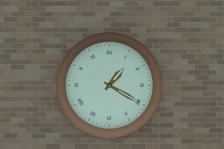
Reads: 1:20
